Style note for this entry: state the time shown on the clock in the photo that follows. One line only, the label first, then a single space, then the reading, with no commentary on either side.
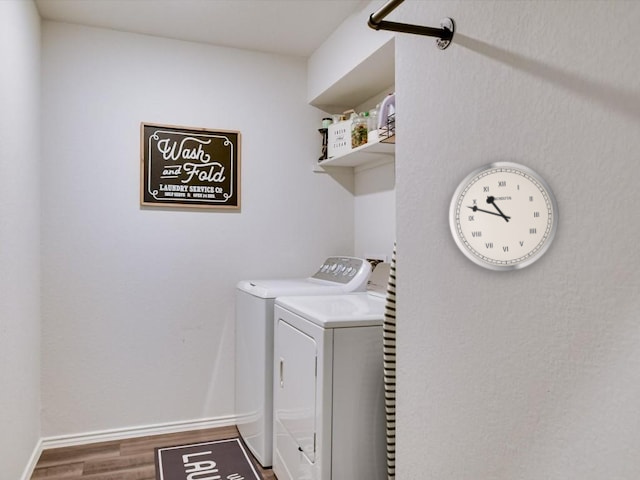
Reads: 10:48
